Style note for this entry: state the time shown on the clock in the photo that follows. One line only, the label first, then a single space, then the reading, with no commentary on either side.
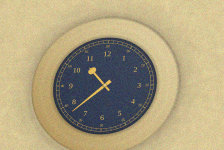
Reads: 10:38
